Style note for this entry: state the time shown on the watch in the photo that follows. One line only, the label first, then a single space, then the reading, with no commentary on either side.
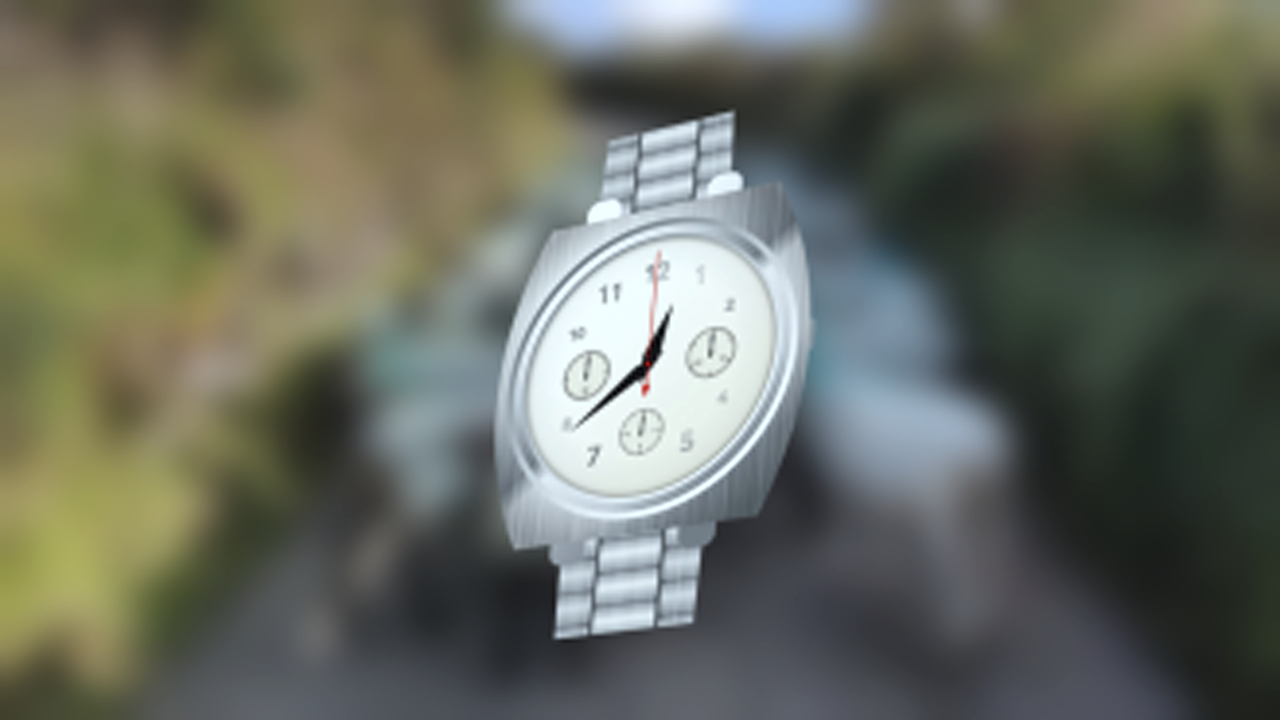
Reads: 12:39
